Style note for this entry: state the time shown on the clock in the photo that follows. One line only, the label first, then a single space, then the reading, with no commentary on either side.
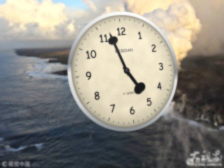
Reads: 4:57
